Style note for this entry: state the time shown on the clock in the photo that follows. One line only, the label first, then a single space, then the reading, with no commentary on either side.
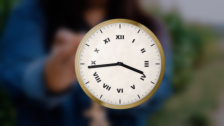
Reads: 3:44
